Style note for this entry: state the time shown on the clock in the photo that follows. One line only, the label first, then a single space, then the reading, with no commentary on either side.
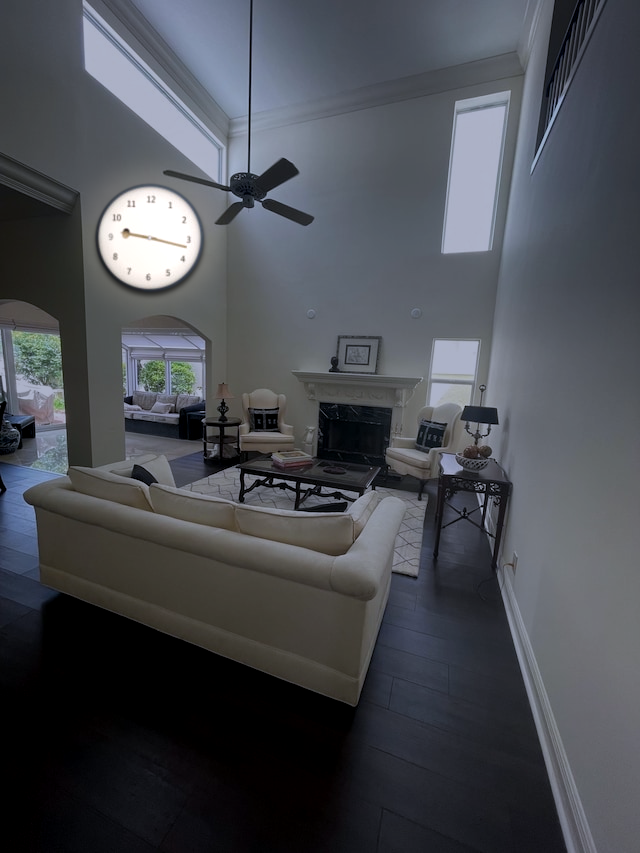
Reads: 9:17
